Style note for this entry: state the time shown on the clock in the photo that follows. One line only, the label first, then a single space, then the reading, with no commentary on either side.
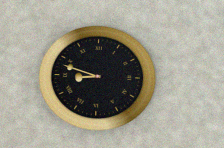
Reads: 8:48
